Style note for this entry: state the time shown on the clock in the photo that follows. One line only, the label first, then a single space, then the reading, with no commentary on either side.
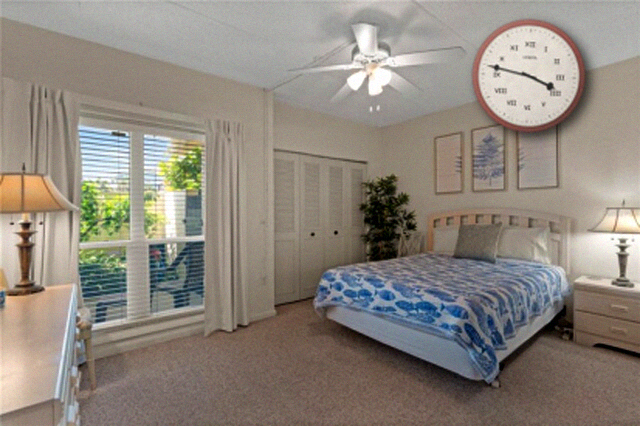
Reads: 3:47
